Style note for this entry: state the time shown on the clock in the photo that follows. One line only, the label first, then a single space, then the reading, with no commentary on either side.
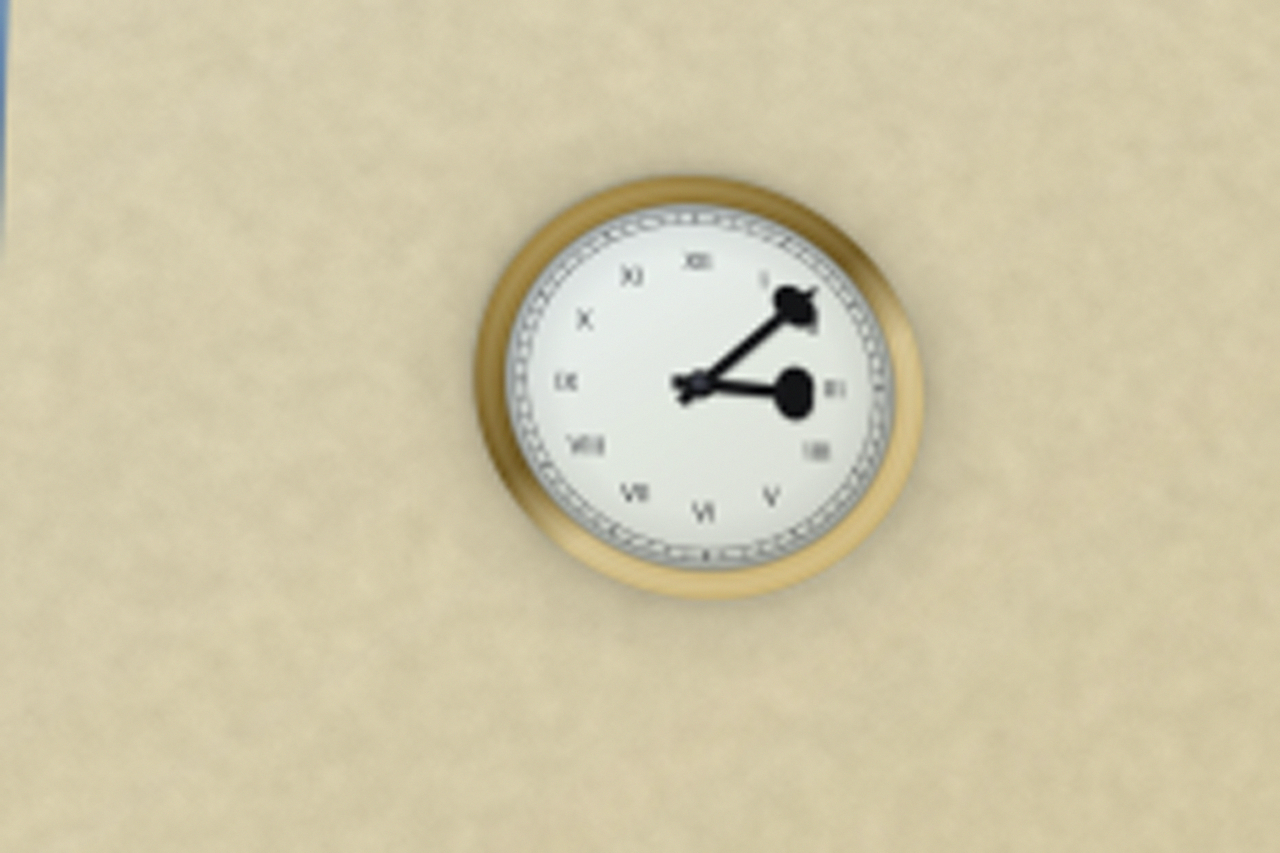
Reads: 3:08
